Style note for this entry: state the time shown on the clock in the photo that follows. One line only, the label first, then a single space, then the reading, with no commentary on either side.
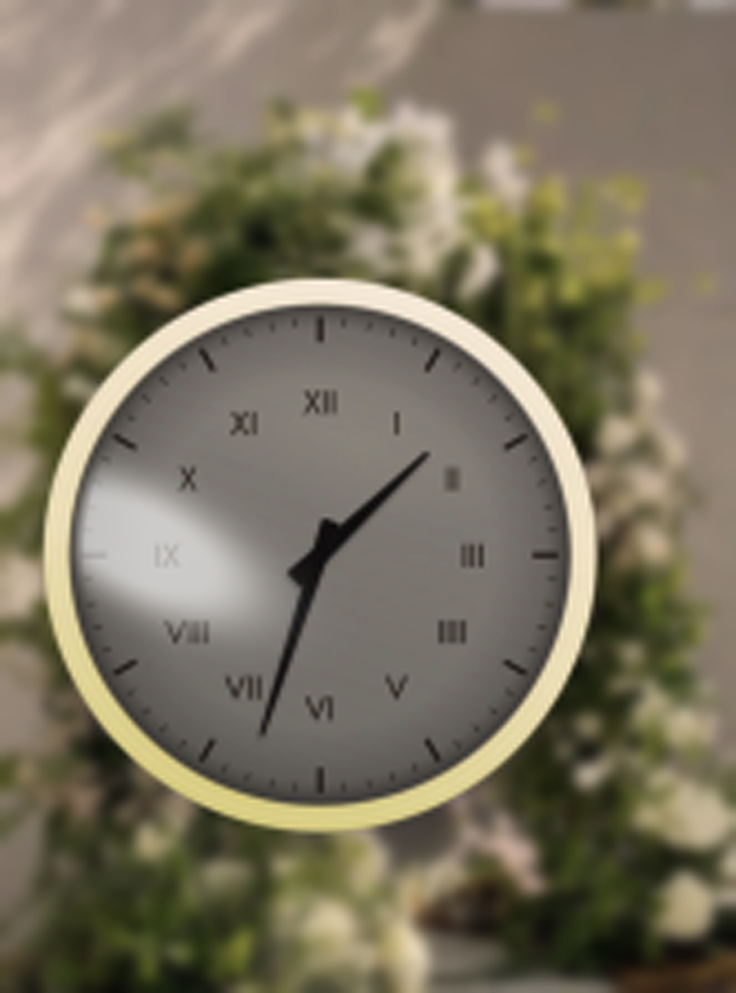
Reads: 1:33
